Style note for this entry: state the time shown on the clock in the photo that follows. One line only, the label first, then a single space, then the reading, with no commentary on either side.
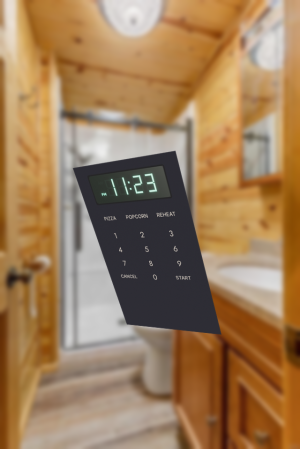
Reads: 11:23
